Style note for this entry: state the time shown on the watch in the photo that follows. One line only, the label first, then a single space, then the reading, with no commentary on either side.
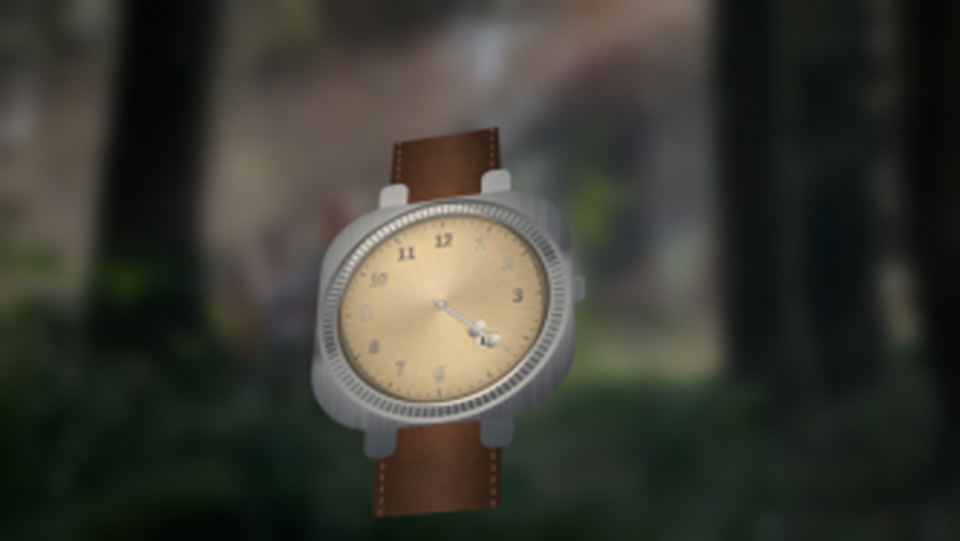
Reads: 4:22
